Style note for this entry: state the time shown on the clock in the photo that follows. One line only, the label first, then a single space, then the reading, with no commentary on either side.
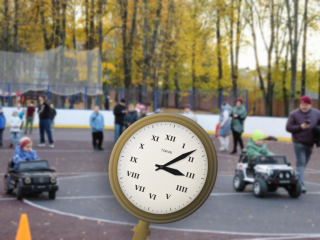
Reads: 3:08
